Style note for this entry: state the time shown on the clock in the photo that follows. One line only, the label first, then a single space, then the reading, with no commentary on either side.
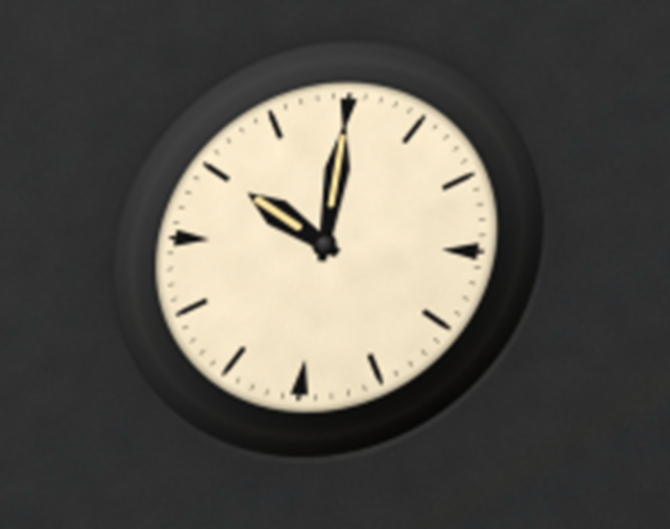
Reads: 10:00
